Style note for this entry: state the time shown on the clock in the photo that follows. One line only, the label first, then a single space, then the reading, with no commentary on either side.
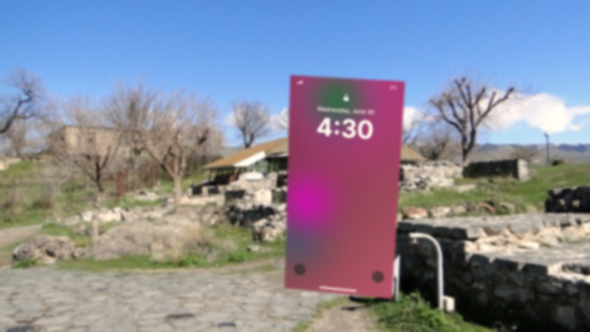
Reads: 4:30
